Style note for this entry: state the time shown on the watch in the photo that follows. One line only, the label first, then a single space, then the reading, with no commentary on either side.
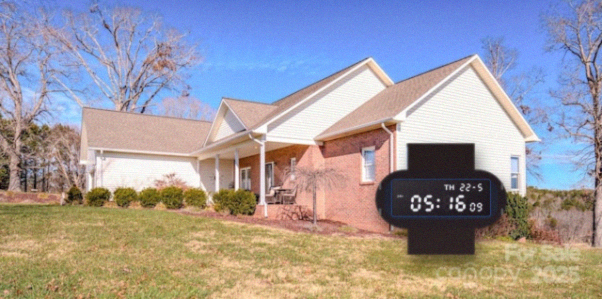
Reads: 5:16
